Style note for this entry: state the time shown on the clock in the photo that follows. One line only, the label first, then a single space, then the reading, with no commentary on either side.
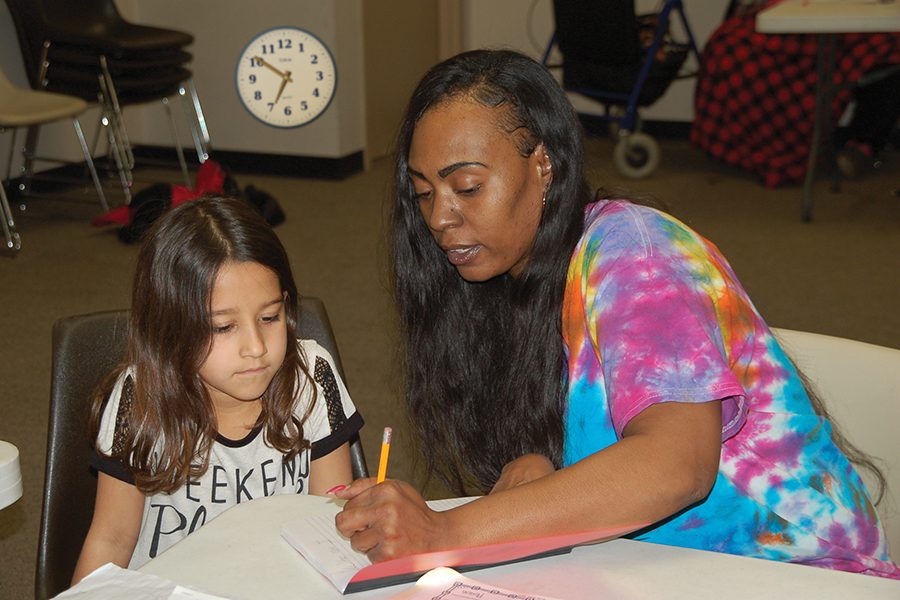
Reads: 6:51
